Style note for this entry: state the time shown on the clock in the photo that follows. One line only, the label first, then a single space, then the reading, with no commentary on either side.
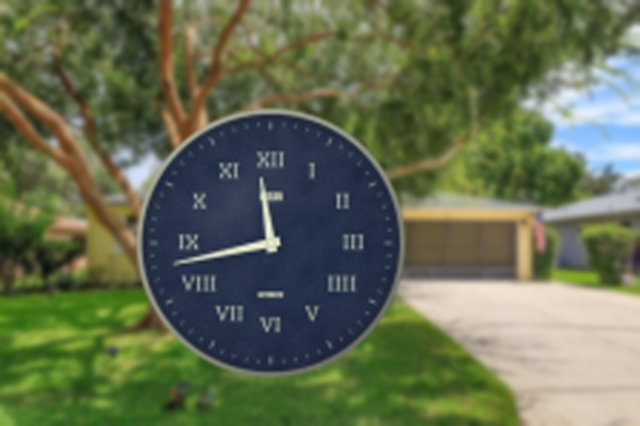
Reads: 11:43
